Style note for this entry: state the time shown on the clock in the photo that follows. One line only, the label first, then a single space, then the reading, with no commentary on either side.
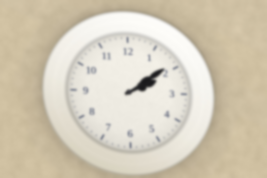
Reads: 2:09
